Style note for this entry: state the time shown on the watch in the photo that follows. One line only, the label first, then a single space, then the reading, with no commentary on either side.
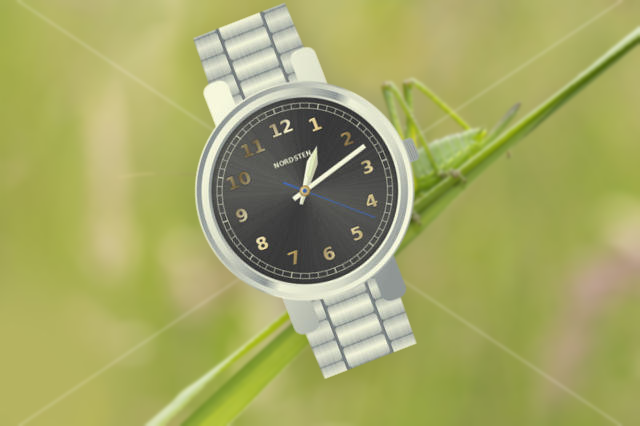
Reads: 1:12:22
